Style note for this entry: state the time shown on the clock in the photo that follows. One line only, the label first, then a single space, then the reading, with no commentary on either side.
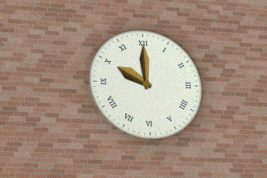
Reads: 10:00
